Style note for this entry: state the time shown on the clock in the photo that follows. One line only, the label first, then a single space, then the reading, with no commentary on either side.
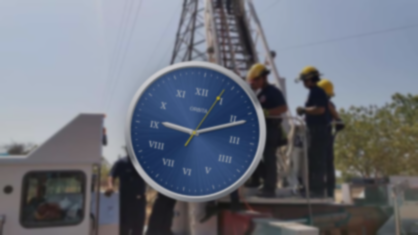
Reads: 9:11:04
